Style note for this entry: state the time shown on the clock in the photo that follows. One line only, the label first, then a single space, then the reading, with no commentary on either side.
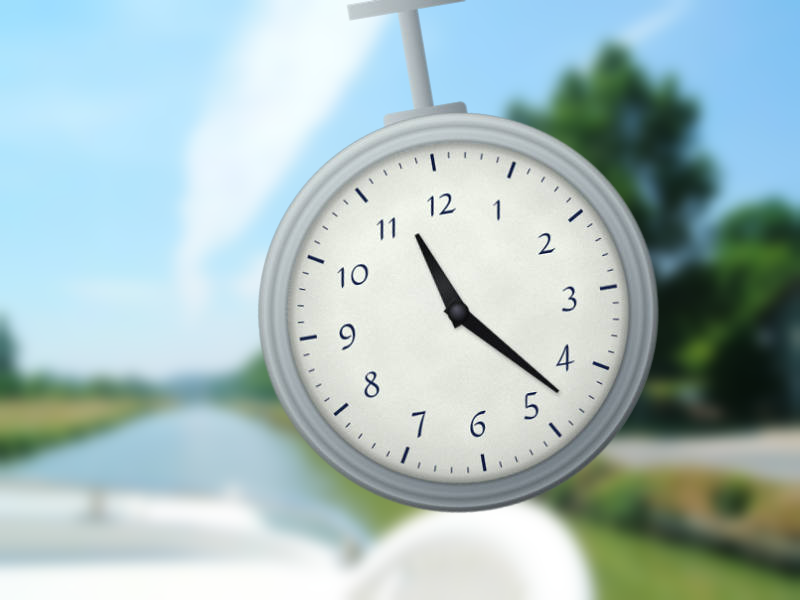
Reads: 11:23
